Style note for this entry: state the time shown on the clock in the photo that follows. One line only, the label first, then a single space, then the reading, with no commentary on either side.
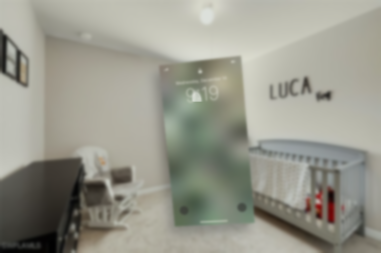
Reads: 9:19
